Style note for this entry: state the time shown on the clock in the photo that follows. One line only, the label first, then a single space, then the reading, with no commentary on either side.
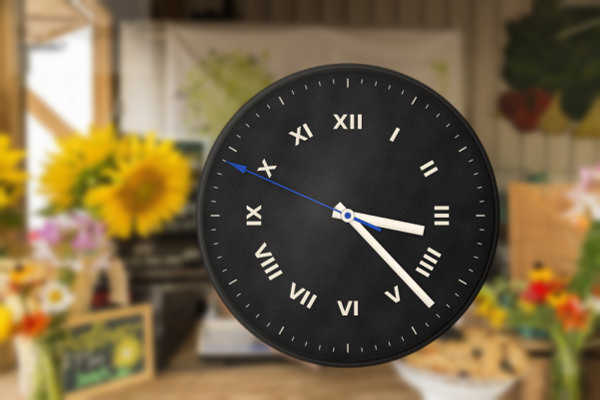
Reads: 3:22:49
